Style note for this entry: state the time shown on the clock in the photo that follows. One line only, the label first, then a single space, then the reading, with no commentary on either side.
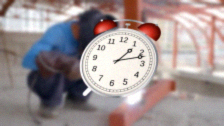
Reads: 1:12
